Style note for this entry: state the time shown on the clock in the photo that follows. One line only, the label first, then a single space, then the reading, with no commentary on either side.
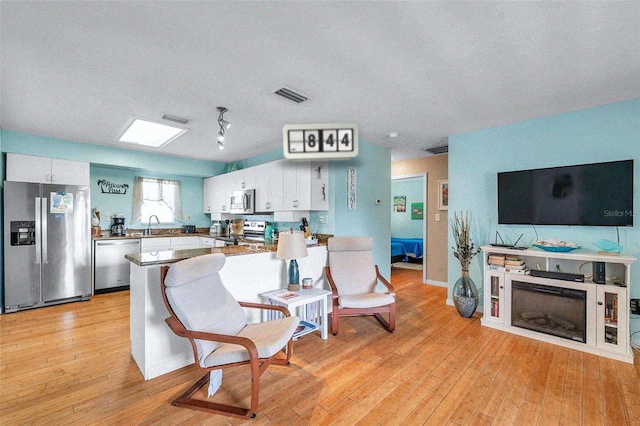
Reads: 8:44
